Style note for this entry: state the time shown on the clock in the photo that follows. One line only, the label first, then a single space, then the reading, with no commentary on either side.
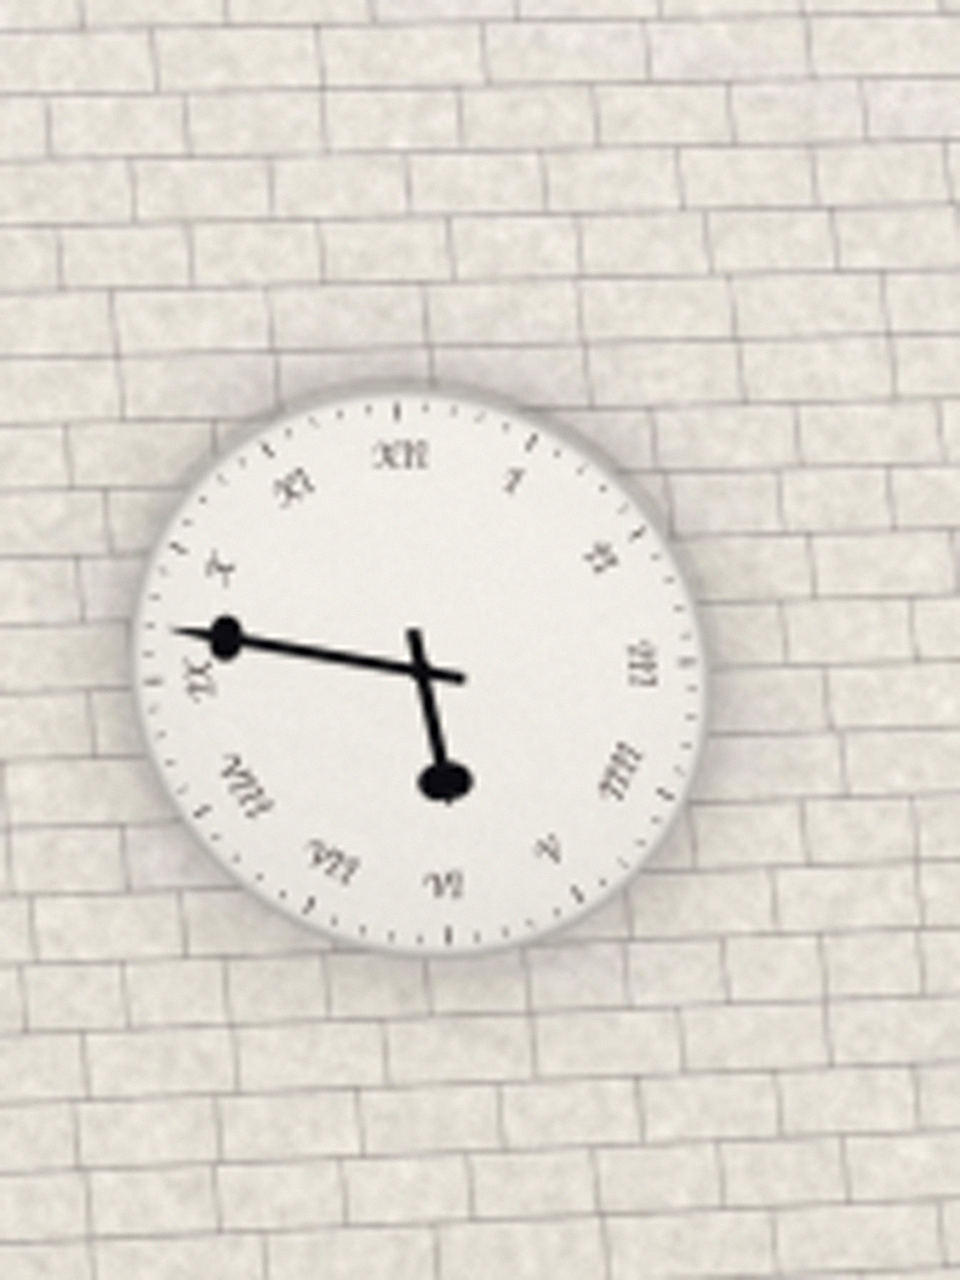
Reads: 5:47
